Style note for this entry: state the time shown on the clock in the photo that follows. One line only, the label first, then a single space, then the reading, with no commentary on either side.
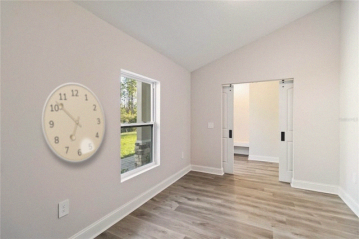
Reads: 6:52
